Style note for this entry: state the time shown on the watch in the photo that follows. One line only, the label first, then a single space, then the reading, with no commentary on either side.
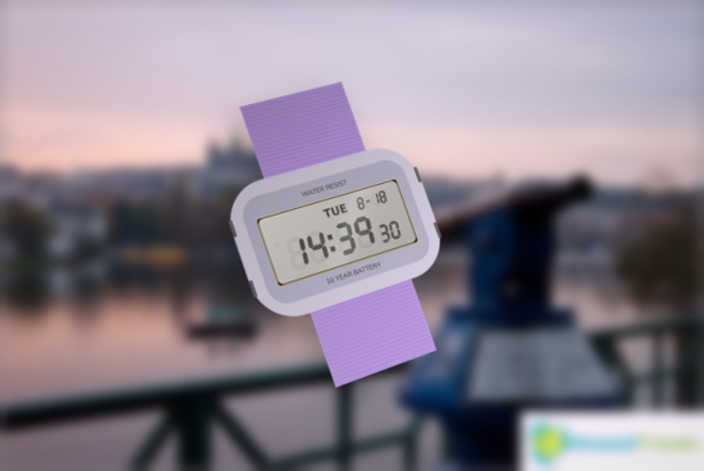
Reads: 14:39:30
